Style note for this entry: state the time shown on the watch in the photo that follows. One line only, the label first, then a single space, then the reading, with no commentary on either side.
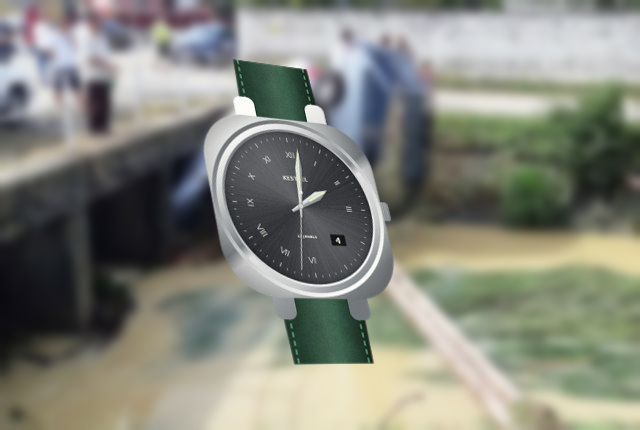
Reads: 2:01:32
